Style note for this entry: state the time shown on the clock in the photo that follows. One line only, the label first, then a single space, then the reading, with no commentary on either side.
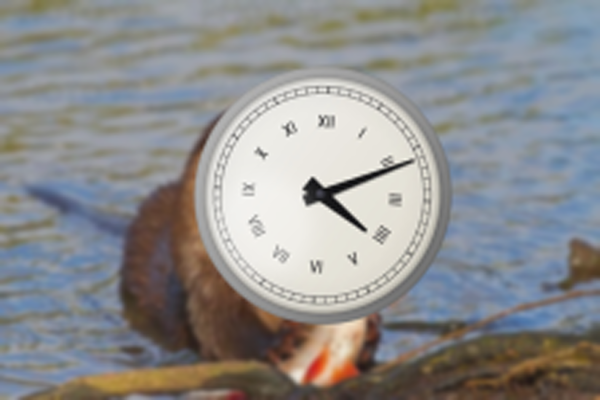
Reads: 4:11
